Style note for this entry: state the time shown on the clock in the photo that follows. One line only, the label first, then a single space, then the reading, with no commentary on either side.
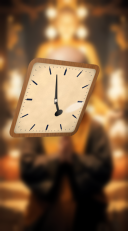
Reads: 4:57
